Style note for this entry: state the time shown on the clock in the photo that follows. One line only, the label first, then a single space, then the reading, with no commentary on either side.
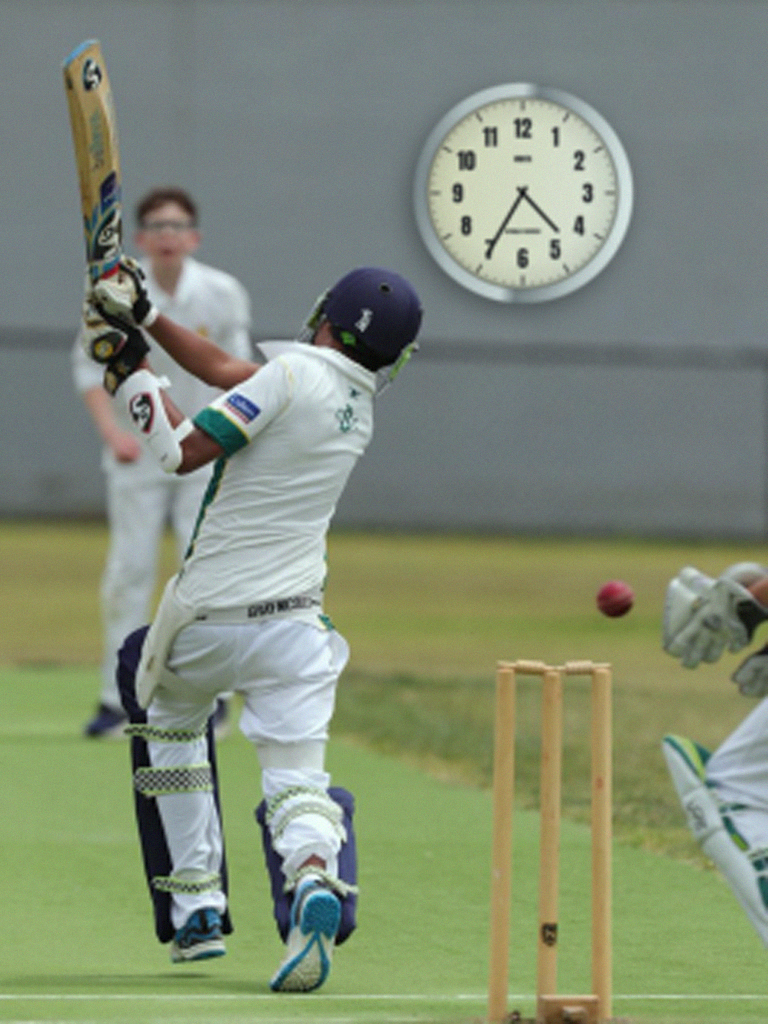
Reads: 4:35
